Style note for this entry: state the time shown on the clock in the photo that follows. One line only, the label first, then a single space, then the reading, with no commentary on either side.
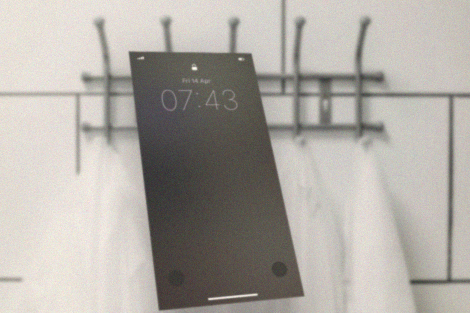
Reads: 7:43
